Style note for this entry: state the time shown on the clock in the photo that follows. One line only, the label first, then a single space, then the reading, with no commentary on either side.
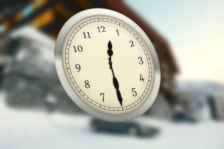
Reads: 12:30
